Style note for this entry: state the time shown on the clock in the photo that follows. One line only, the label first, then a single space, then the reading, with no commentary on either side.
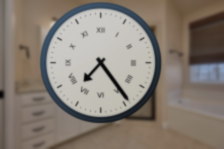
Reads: 7:24
